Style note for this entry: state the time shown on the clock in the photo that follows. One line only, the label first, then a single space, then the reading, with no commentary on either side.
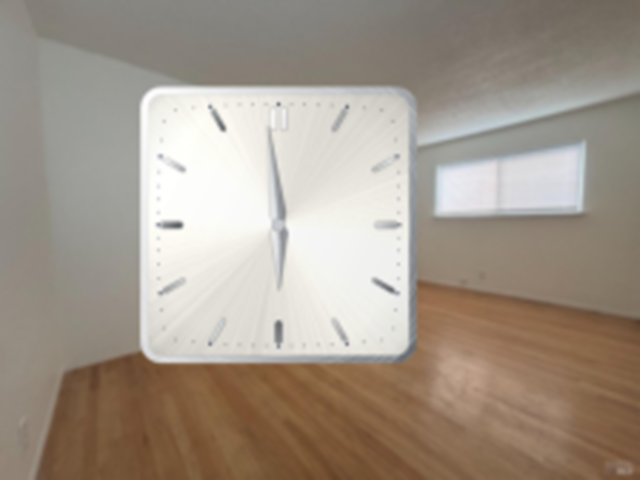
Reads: 5:59
